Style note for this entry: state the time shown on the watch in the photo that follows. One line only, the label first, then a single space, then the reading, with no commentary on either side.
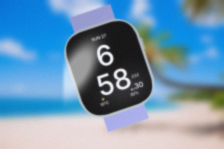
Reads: 6:58
